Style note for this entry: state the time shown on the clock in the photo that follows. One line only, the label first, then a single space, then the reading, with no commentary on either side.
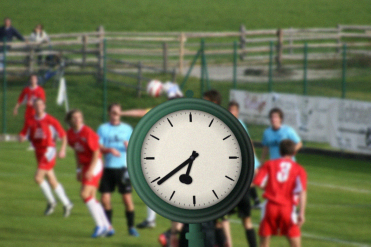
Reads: 6:39
